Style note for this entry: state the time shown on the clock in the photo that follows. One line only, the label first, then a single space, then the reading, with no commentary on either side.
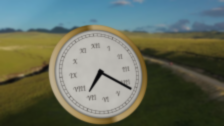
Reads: 7:21
